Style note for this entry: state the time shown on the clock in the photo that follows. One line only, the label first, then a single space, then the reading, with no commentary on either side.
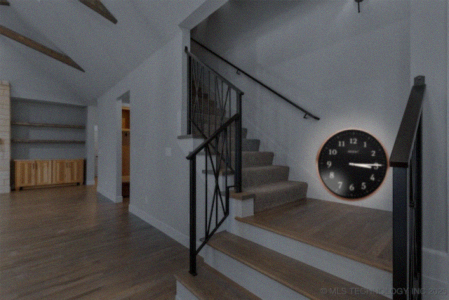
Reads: 3:15
